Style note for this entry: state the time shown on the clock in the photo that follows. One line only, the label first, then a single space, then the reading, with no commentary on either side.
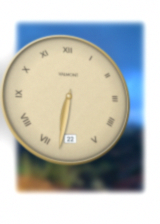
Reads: 6:32
